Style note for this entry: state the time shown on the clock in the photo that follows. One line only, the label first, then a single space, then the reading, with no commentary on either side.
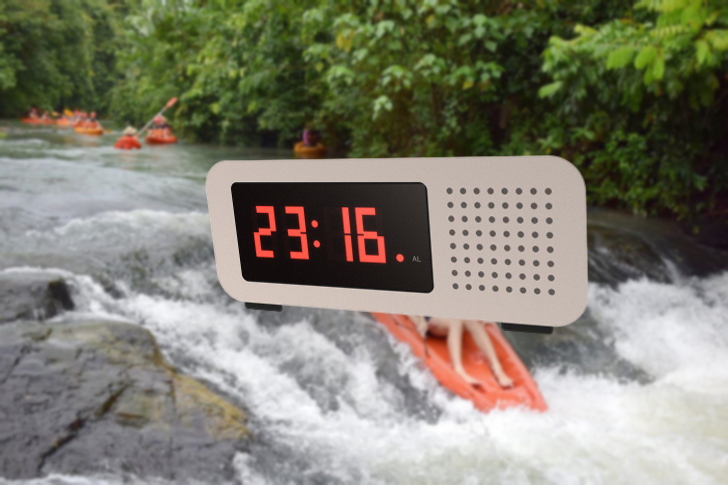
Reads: 23:16
